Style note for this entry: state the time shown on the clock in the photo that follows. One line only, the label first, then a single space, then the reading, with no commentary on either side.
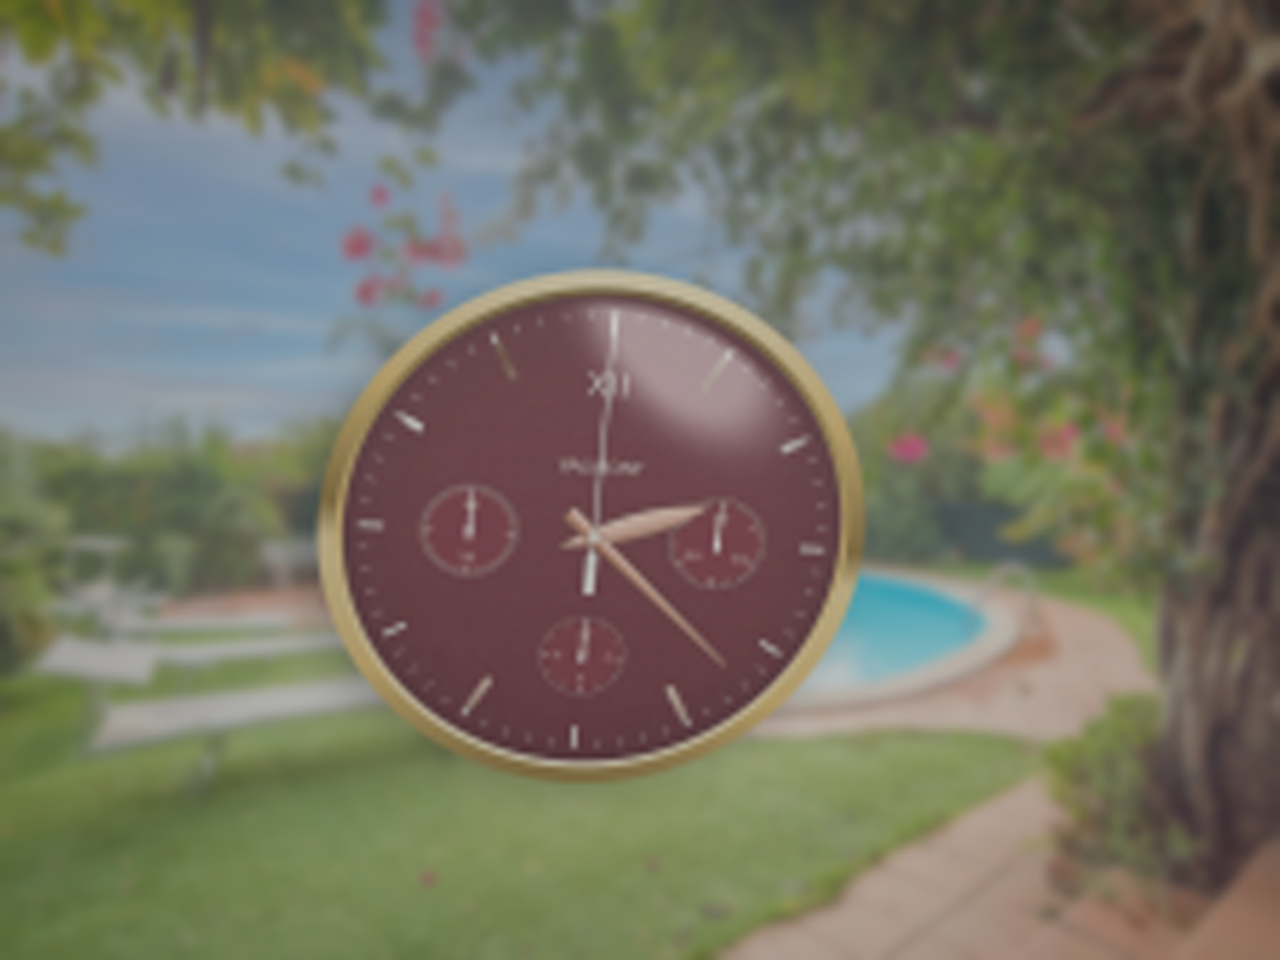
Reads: 2:22
